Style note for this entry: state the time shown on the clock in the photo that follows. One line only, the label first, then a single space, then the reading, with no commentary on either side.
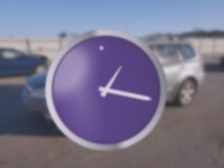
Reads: 1:18
